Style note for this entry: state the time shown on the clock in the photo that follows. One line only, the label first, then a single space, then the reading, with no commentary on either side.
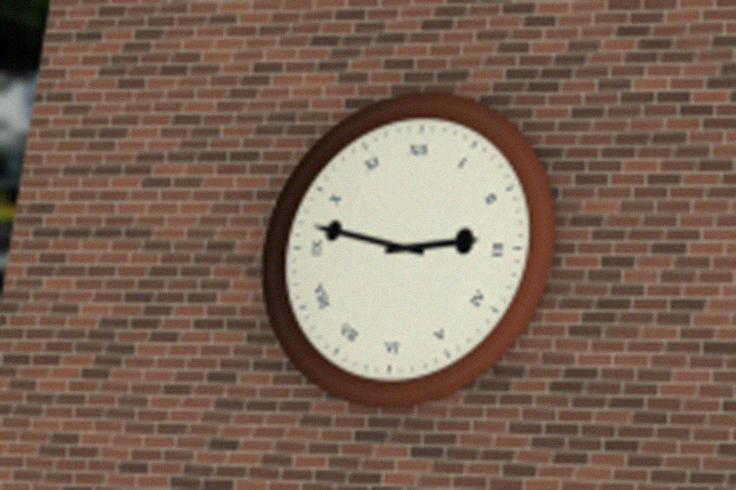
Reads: 2:47
